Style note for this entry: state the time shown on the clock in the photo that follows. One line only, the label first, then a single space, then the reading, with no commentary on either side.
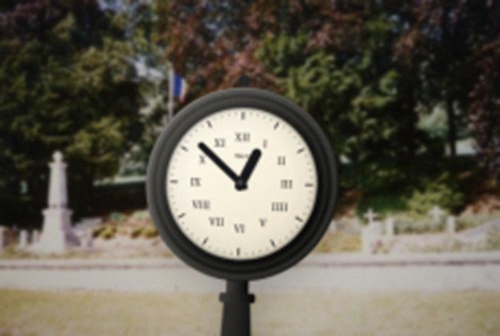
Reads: 12:52
